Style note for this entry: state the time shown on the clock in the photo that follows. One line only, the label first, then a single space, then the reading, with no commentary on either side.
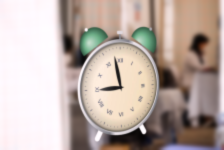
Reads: 8:58
